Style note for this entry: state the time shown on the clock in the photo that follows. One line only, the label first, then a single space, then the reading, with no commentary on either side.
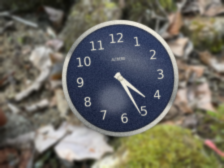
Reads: 4:26
